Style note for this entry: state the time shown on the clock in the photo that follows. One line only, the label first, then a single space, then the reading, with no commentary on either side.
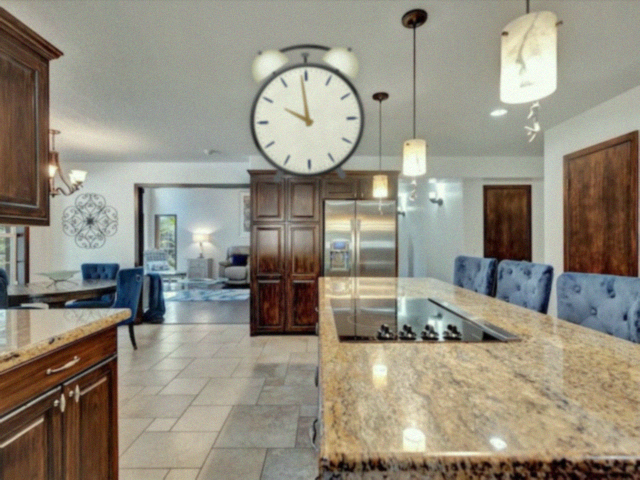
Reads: 9:59
